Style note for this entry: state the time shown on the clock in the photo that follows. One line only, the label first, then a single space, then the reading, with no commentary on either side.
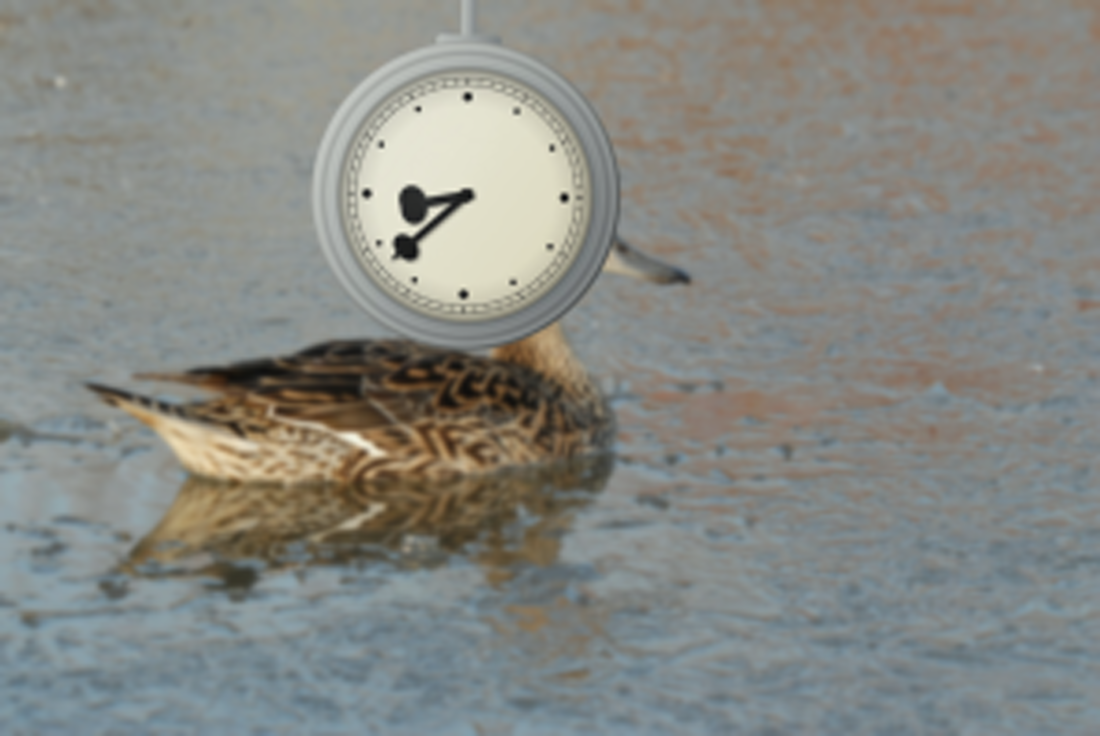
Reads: 8:38
